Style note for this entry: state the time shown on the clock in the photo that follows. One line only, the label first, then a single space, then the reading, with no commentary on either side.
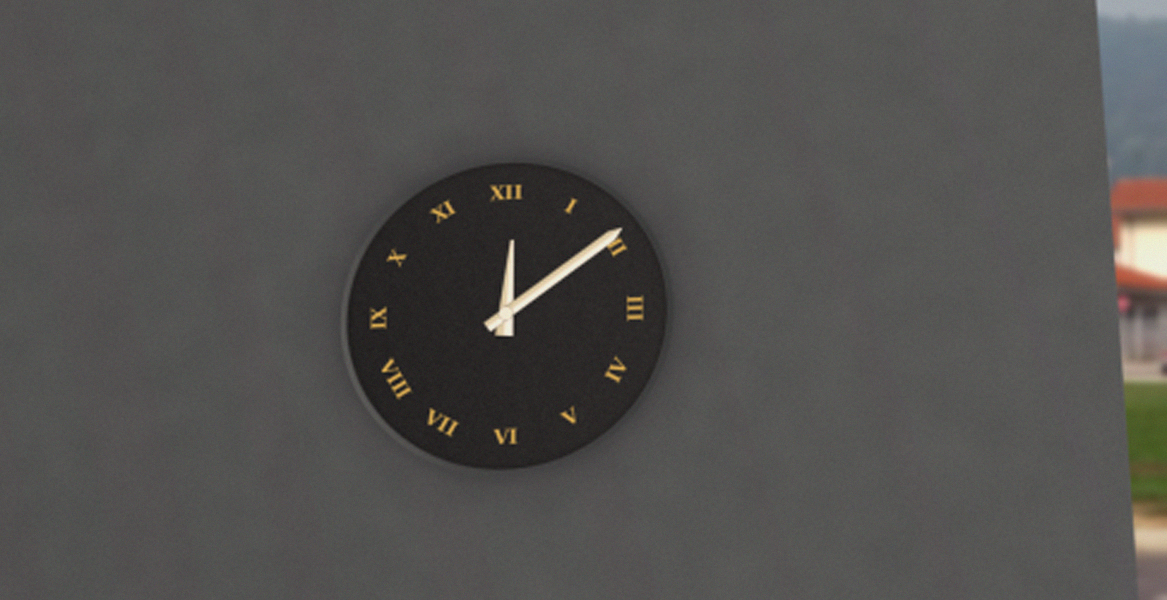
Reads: 12:09
